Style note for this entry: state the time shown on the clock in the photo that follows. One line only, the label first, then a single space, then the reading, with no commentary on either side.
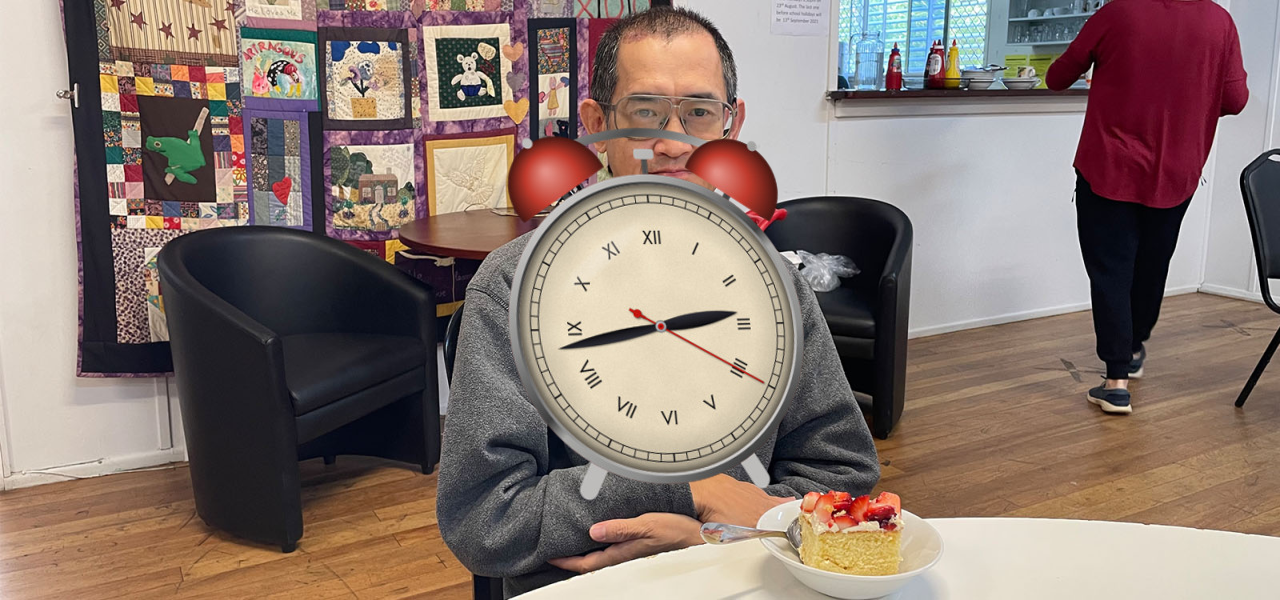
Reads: 2:43:20
